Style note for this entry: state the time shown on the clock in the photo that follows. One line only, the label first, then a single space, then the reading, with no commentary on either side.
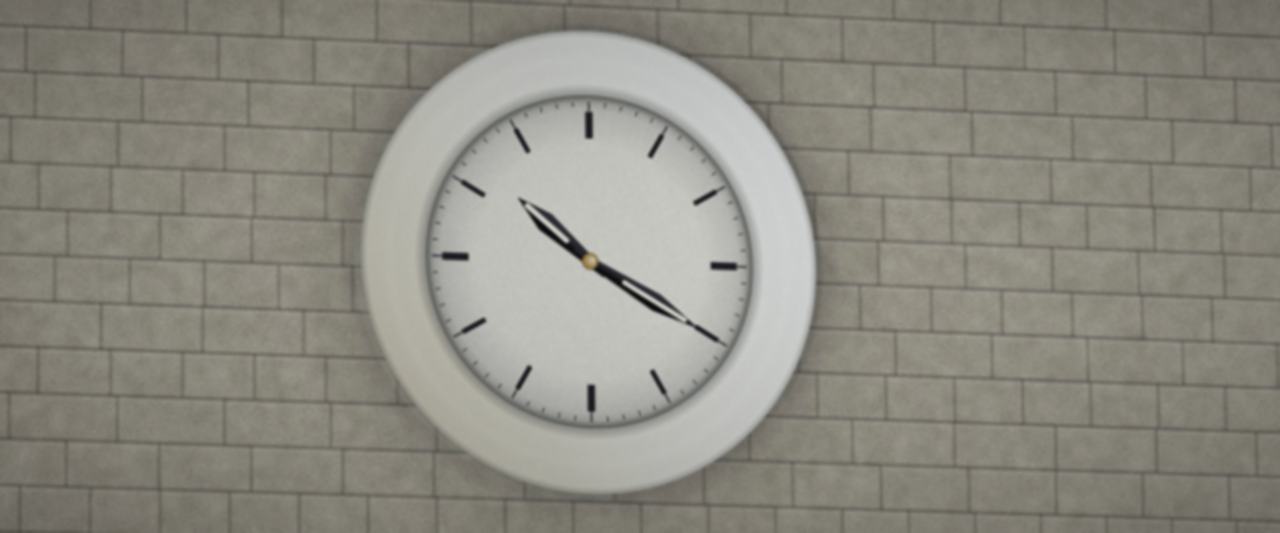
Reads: 10:20
